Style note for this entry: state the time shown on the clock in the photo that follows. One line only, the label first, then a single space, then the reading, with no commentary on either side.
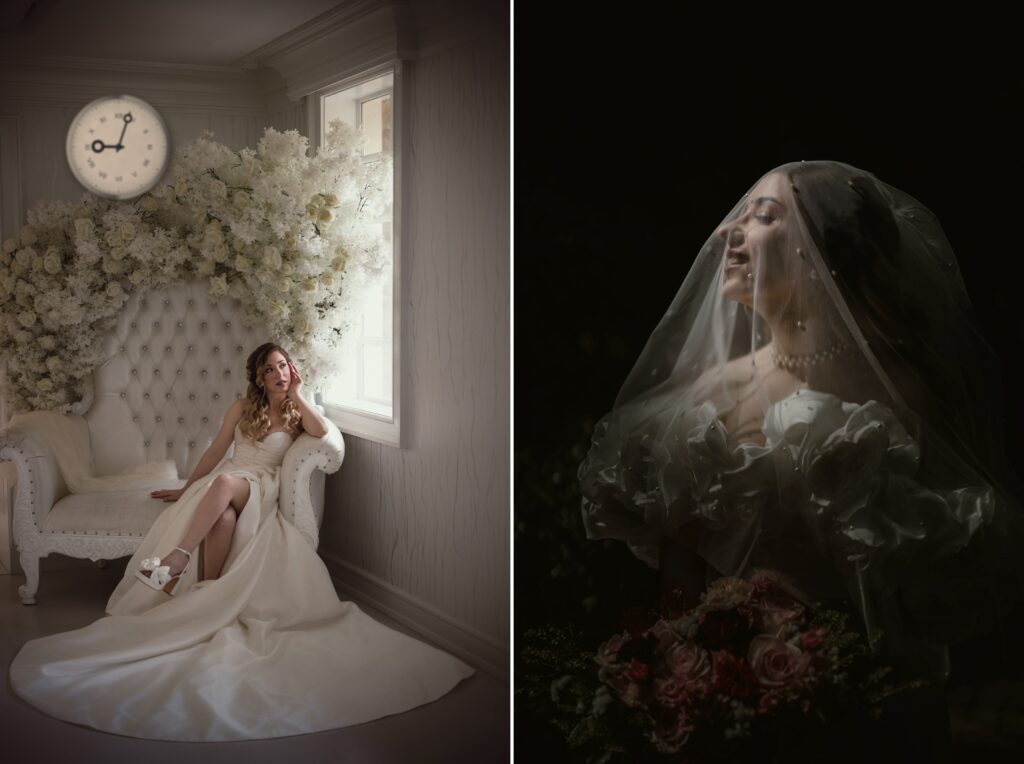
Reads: 9:03
